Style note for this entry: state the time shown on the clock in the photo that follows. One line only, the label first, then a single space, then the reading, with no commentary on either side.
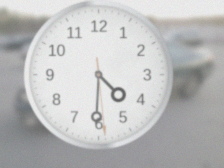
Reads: 4:30:29
